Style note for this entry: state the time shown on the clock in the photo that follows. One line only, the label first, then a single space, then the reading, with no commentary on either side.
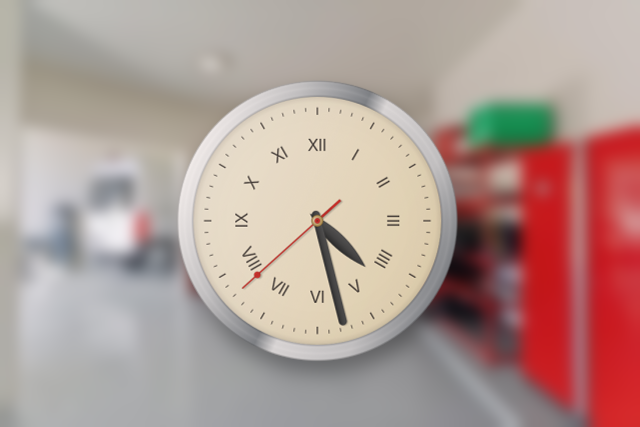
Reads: 4:27:38
